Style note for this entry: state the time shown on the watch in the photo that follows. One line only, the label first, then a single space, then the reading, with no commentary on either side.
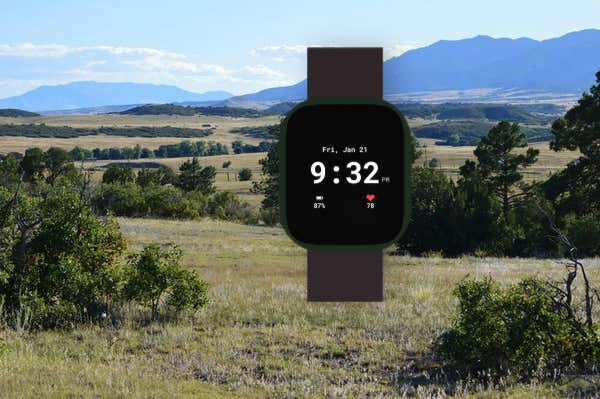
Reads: 9:32
